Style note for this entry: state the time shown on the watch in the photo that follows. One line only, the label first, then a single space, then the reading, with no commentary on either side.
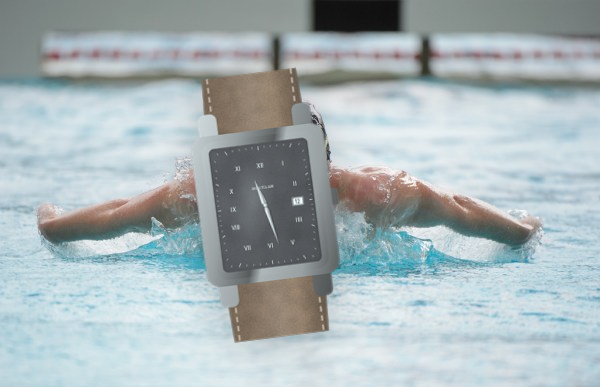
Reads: 11:28
